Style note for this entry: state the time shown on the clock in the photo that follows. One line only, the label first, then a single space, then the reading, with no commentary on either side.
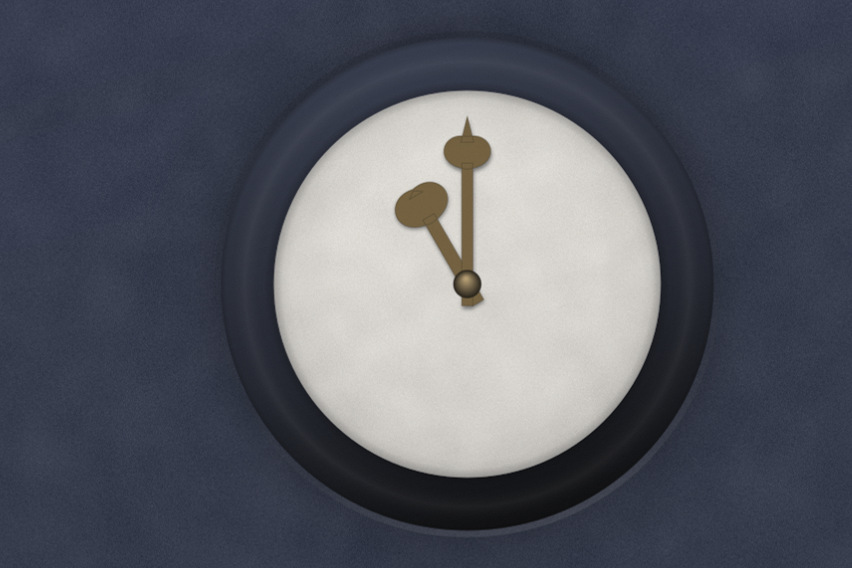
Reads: 11:00
